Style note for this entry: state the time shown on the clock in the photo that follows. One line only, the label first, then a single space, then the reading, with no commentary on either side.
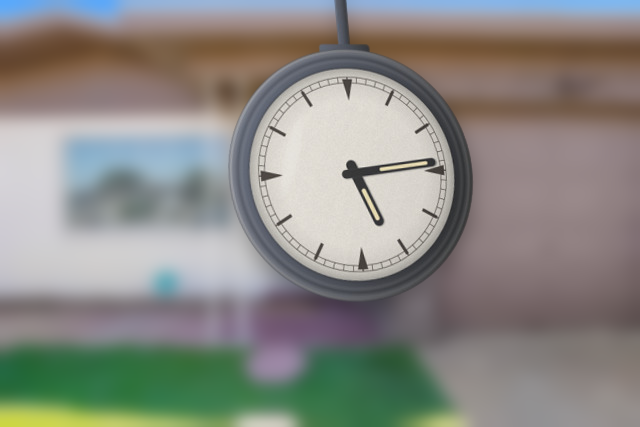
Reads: 5:14
